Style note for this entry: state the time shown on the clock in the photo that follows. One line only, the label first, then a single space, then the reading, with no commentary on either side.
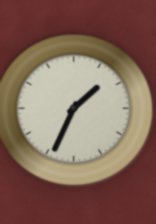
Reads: 1:34
